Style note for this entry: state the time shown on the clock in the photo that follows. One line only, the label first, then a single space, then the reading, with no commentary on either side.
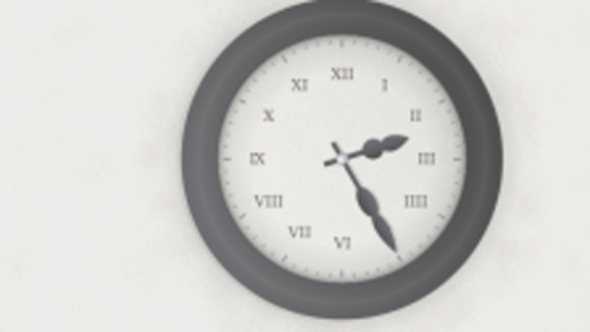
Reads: 2:25
